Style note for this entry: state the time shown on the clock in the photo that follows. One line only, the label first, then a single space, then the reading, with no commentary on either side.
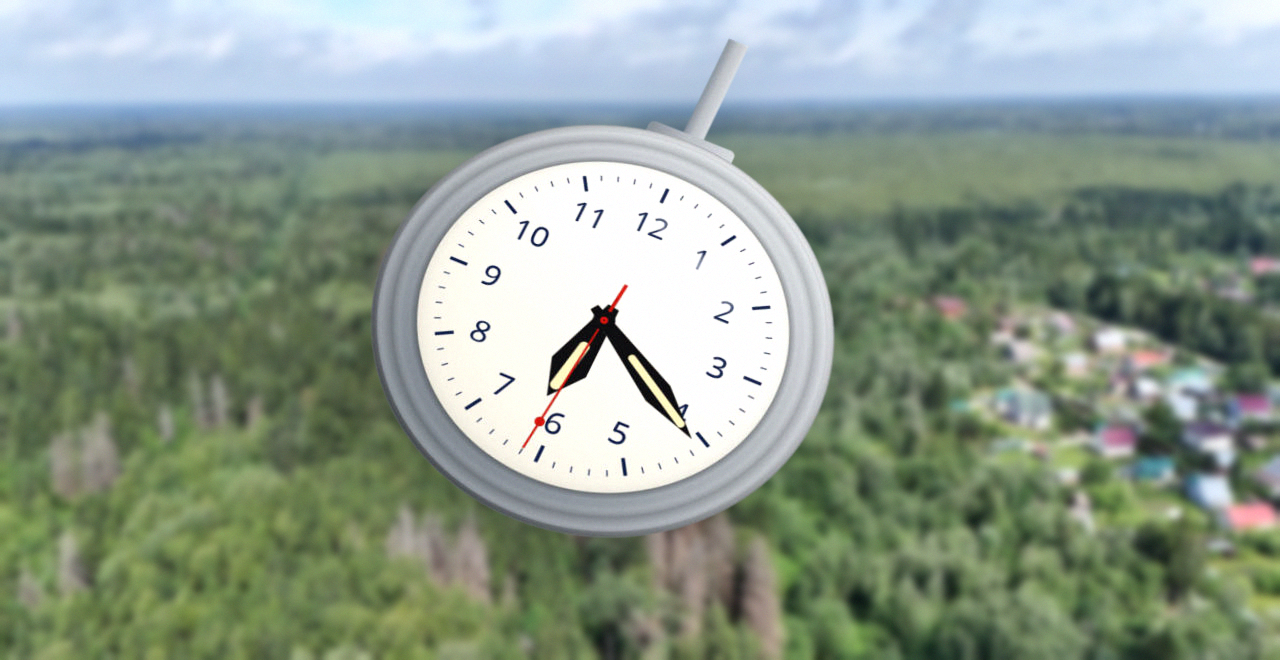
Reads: 6:20:31
